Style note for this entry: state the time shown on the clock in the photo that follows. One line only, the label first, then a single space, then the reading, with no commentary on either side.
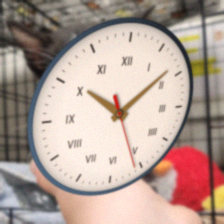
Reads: 10:08:26
